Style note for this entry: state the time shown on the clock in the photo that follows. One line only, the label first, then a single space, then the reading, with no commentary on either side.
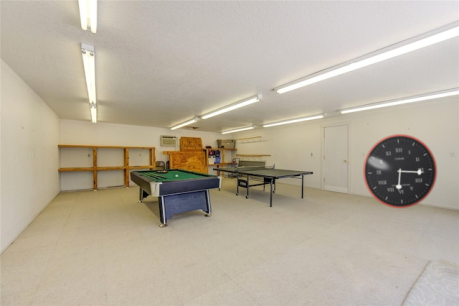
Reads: 6:16
